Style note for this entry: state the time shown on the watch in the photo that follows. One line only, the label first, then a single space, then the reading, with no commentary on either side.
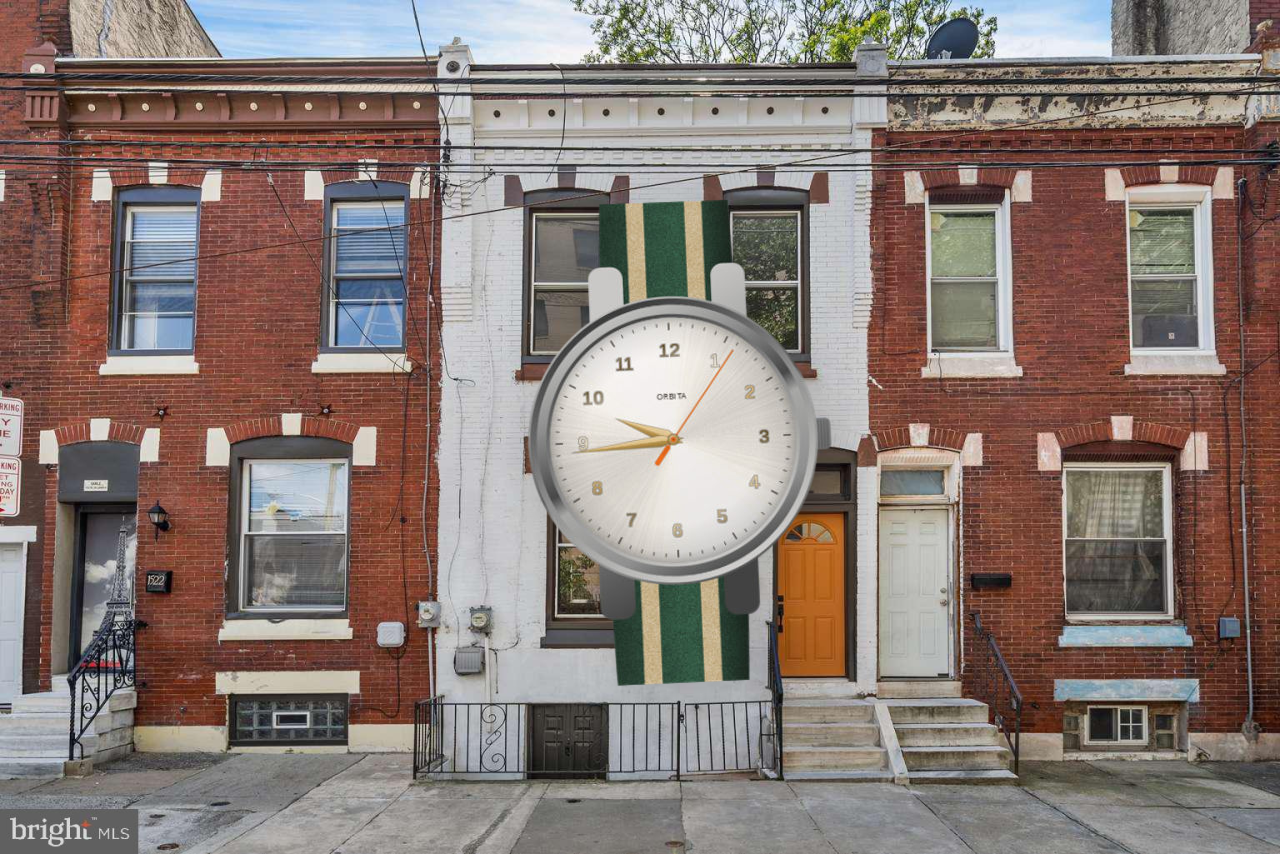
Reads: 9:44:06
